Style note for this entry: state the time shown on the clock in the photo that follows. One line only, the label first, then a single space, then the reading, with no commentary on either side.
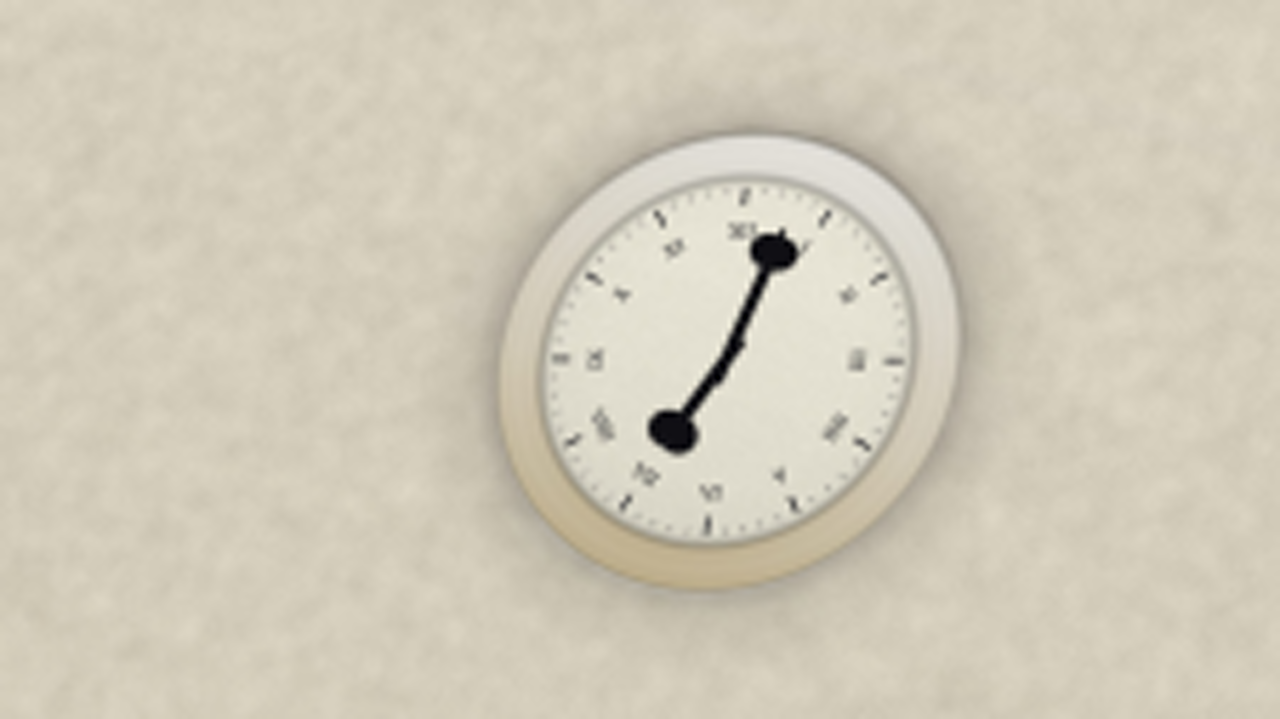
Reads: 7:03
